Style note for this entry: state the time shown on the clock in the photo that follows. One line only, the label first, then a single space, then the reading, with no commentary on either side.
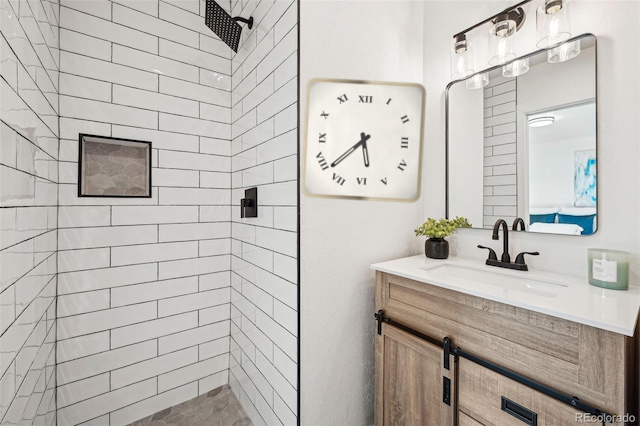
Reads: 5:38
